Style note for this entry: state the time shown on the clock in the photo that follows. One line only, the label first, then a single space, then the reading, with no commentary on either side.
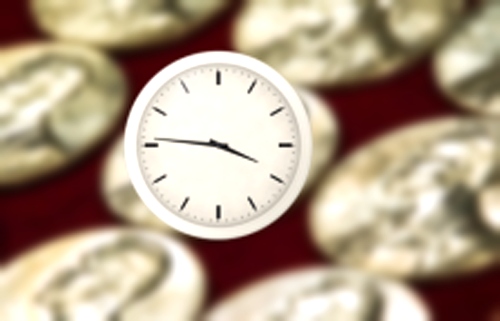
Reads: 3:46
